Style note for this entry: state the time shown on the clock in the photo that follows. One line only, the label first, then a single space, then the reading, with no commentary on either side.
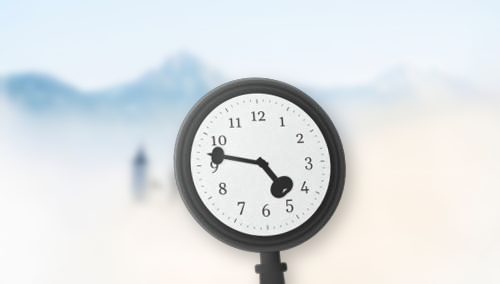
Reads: 4:47
